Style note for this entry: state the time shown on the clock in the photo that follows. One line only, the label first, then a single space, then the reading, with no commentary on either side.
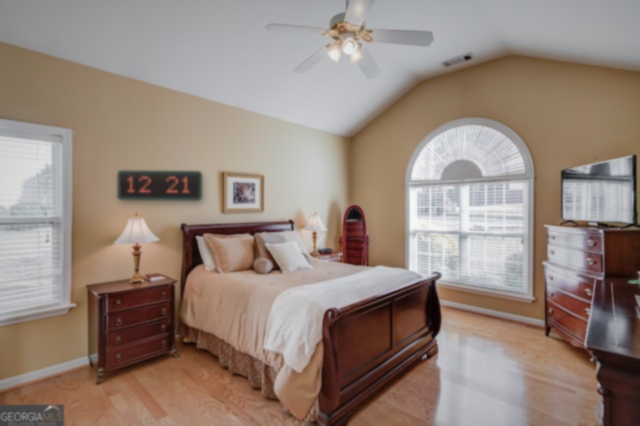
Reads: 12:21
